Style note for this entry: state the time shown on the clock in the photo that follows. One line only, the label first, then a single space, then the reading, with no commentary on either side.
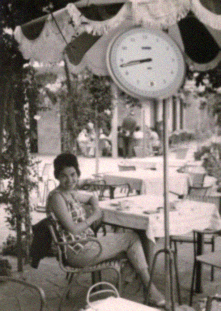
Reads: 8:43
